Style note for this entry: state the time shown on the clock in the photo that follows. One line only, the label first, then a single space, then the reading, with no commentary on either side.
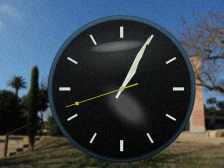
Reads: 1:04:42
